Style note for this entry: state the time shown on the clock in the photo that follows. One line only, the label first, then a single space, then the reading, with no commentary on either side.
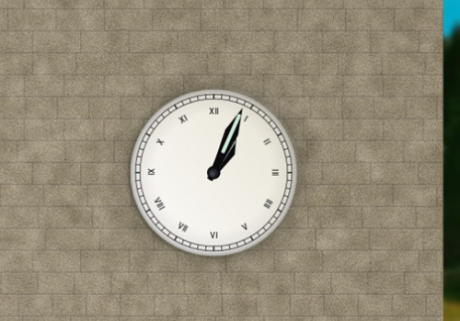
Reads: 1:04
